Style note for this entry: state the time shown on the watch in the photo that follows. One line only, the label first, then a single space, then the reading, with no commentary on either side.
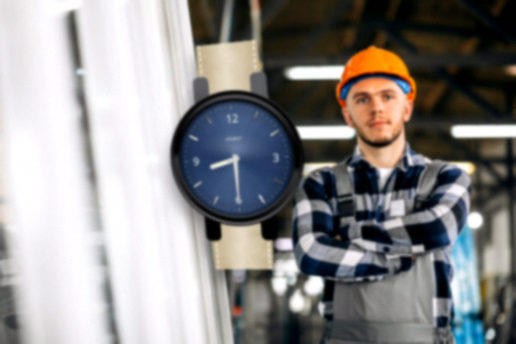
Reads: 8:30
